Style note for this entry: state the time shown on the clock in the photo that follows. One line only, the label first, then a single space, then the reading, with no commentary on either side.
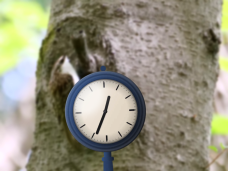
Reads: 12:34
